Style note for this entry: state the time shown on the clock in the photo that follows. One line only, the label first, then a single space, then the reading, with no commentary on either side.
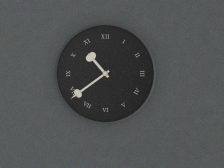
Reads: 10:39
